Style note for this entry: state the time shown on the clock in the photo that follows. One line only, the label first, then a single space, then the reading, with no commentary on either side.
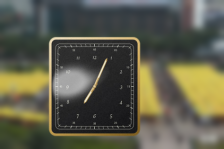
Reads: 7:04
